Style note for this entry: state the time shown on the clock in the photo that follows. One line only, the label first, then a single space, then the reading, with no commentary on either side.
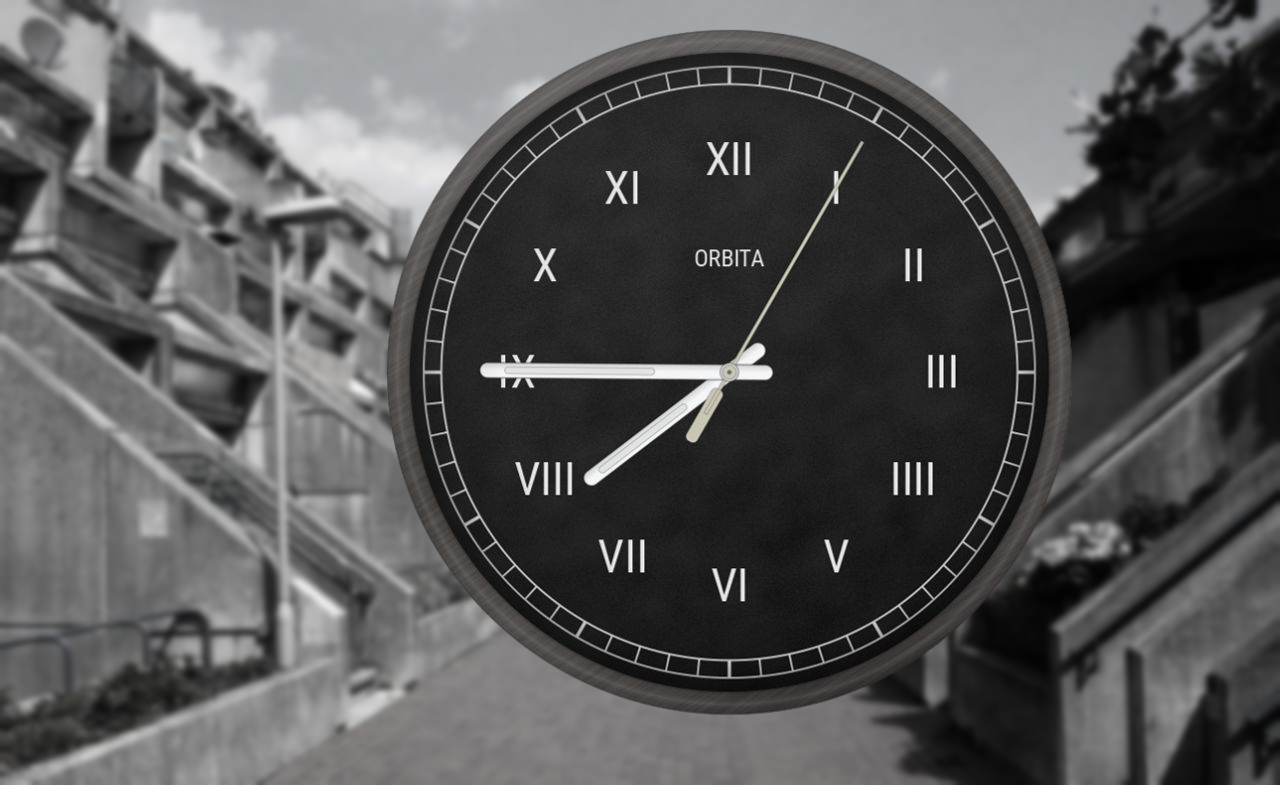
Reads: 7:45:05
